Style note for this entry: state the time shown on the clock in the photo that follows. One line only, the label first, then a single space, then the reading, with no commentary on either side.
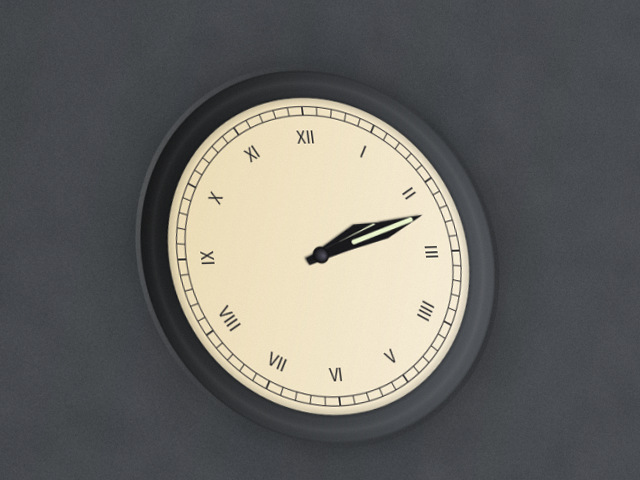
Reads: 2:12
